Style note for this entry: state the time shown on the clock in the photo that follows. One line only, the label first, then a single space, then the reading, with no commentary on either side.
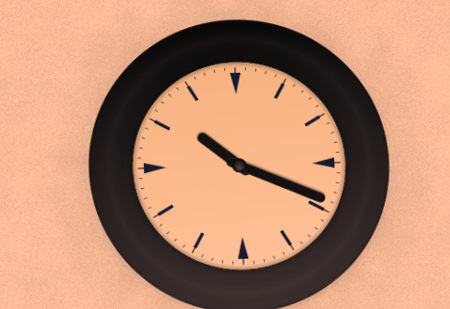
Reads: 10:19
